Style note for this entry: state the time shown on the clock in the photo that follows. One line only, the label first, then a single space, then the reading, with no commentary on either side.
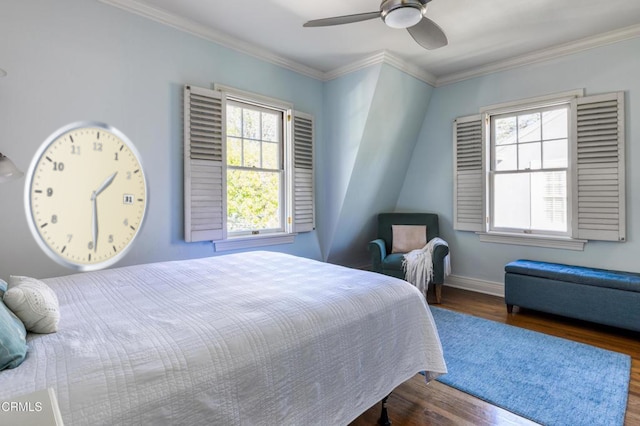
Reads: 1:29
